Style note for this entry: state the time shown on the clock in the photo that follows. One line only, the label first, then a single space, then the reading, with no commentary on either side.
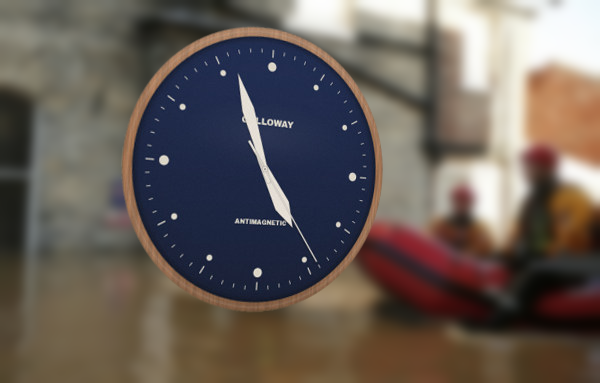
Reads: 4:56:24
